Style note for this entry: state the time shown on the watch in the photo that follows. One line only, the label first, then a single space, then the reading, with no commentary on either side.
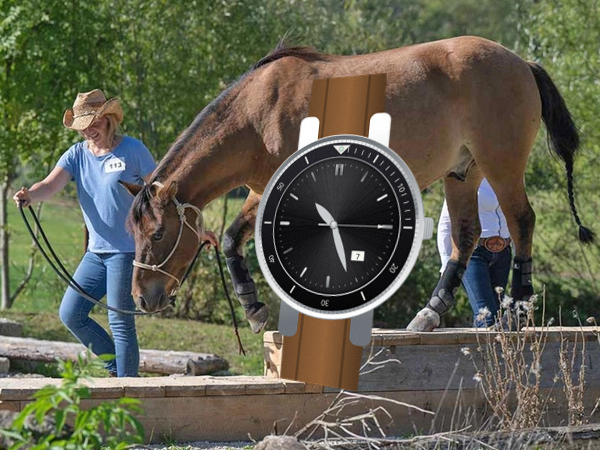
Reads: 10:26:15
